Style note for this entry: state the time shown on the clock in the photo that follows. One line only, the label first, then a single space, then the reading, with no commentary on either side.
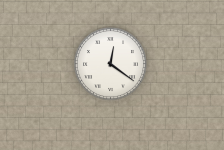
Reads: 12:21
